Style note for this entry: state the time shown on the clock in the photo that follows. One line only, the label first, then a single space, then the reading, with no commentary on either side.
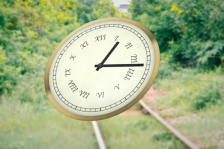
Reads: 1:17
